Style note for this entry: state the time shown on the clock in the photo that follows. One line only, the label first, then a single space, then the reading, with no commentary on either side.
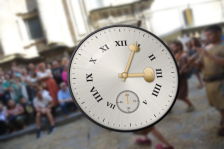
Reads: 3:04
